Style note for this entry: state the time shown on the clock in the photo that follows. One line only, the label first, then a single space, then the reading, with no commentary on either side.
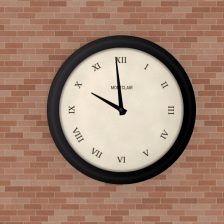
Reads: 9:59
